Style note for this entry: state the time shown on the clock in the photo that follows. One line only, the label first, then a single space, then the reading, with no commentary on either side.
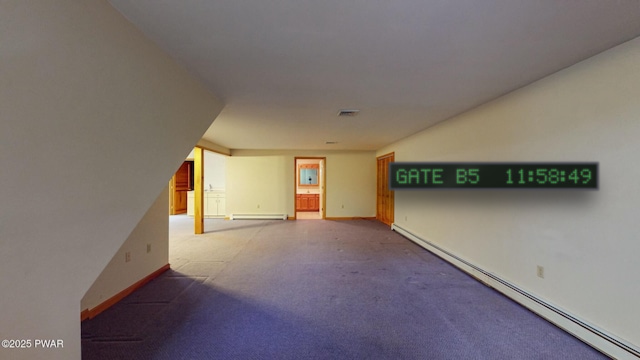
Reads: 11:58:49
